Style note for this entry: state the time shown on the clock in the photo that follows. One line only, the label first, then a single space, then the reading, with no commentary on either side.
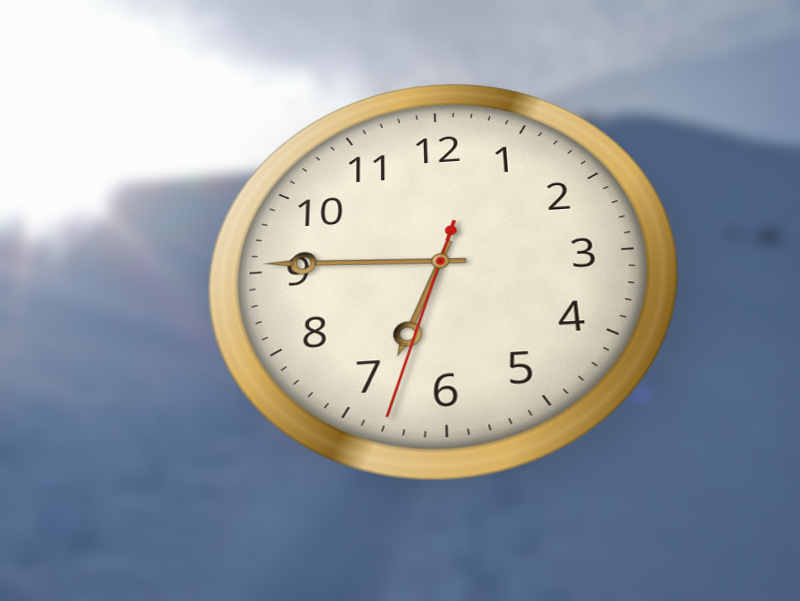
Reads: 6:45:33
